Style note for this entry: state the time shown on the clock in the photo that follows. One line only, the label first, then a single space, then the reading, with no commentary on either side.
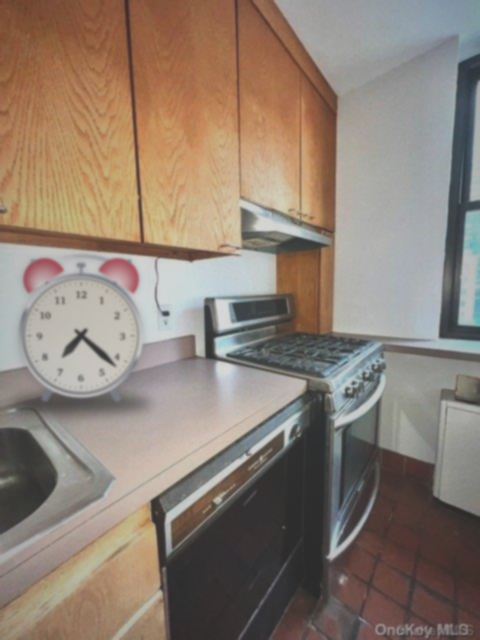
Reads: 7:22
